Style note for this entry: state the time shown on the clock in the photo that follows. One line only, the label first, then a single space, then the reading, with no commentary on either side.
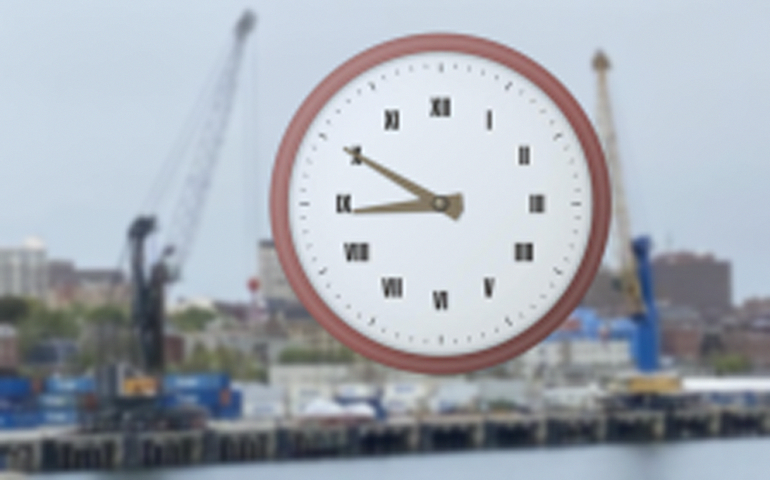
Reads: 8:50
